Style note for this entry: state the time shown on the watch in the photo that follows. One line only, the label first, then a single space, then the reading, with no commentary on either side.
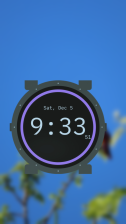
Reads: 9:33
